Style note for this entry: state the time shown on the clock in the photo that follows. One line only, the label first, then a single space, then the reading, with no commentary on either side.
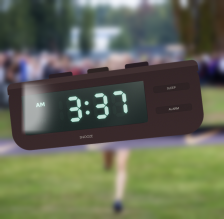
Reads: 3:37
